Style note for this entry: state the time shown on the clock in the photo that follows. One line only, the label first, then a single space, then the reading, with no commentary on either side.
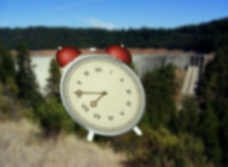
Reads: 7:46
